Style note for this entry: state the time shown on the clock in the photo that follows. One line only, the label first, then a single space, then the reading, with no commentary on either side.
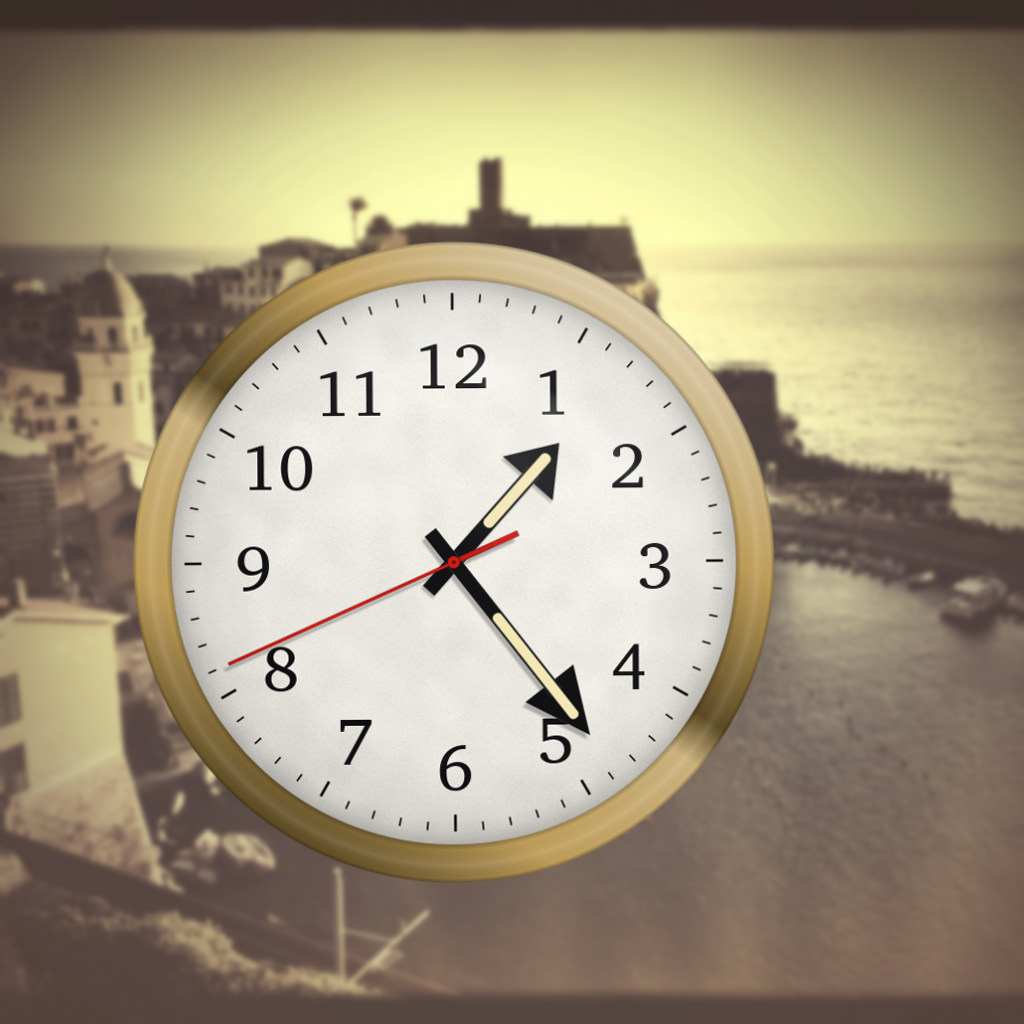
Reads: 1:23:41
